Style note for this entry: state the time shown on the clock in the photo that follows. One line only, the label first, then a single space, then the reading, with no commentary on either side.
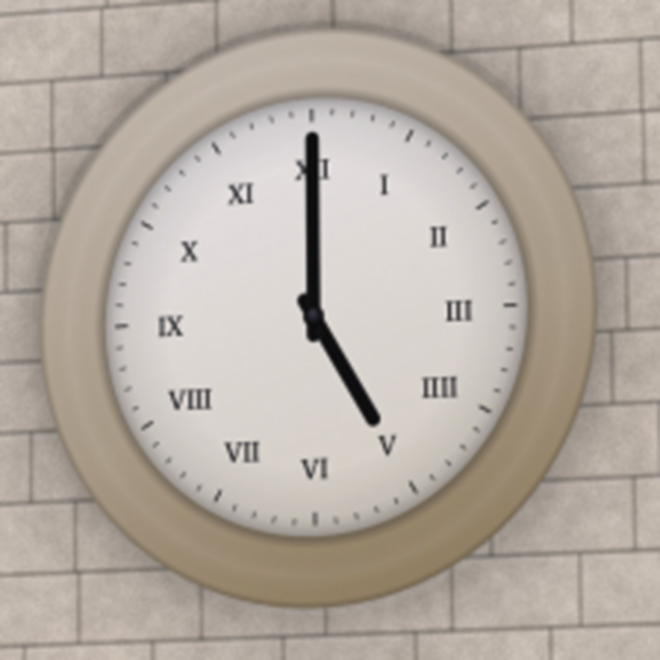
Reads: 5:00
